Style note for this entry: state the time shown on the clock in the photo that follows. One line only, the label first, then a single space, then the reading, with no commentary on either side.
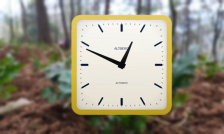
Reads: 12:49
